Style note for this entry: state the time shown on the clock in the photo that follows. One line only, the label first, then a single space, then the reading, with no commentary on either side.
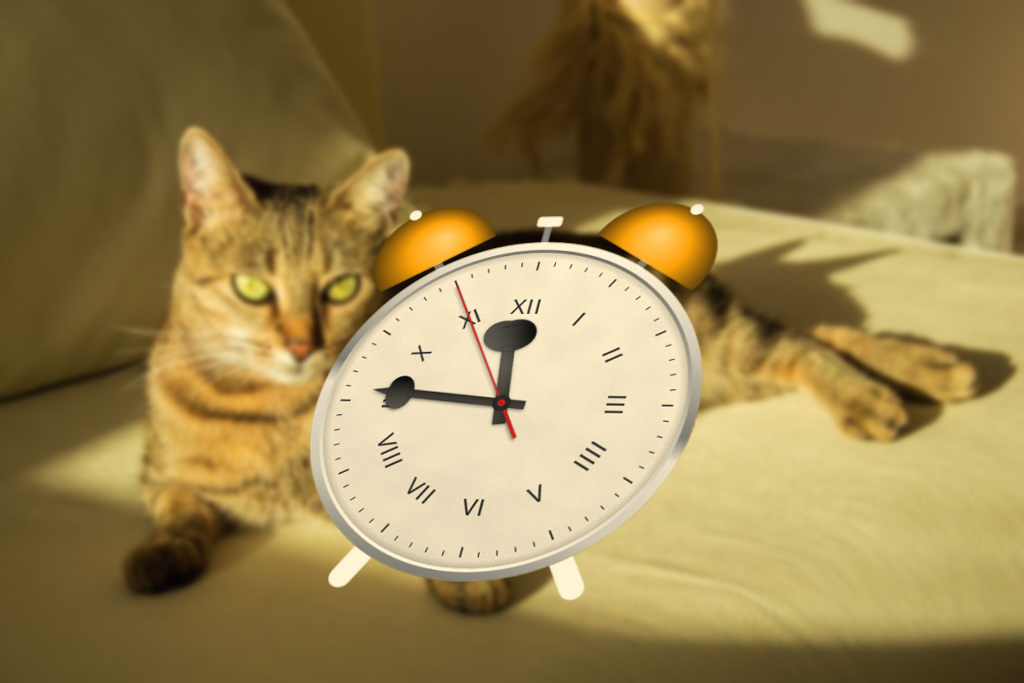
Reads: 11:45:55
